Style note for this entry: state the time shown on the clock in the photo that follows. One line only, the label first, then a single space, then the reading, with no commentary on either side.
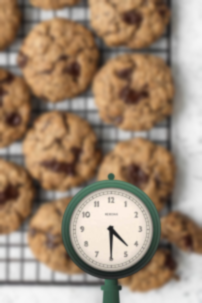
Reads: 4:30
